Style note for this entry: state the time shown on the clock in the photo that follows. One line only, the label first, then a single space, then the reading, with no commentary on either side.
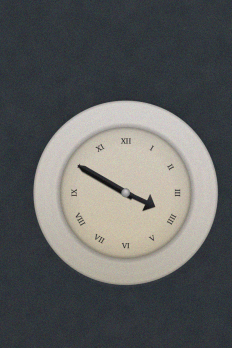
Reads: 3:50
